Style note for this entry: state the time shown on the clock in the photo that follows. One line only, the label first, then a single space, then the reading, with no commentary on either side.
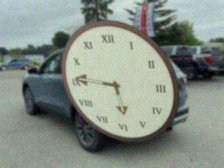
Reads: 5:46
